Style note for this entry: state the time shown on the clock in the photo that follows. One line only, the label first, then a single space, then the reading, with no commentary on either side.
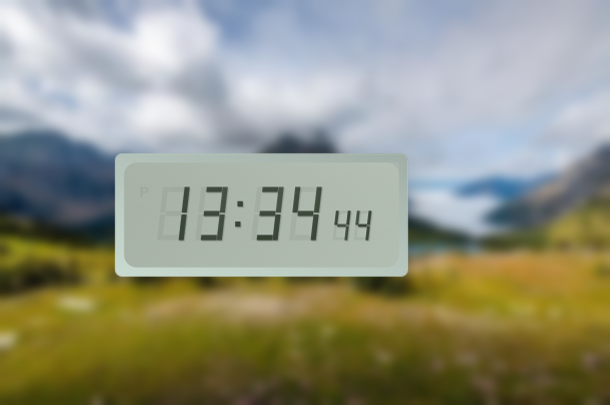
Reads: 13:34:44
